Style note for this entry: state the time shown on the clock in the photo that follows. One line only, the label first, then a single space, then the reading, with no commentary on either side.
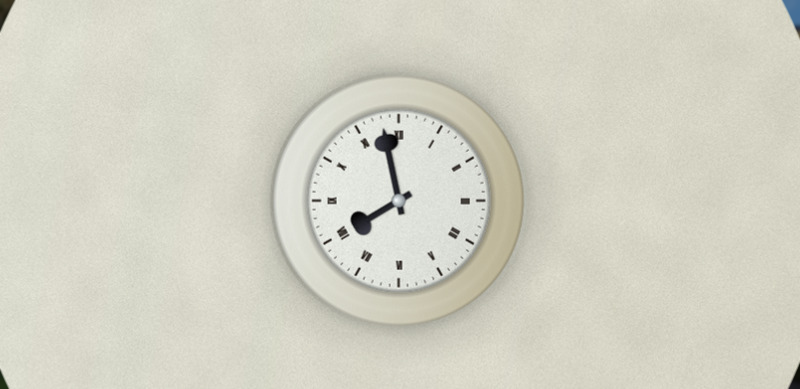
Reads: 7:58
